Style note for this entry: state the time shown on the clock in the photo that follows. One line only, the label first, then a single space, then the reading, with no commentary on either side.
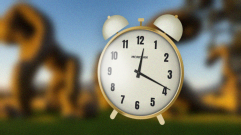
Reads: 12:19
